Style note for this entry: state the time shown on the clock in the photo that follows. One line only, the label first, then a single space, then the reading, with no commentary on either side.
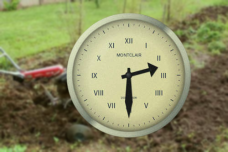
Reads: 2:30
